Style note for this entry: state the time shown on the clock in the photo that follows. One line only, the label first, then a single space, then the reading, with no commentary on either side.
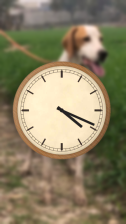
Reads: 4:19
